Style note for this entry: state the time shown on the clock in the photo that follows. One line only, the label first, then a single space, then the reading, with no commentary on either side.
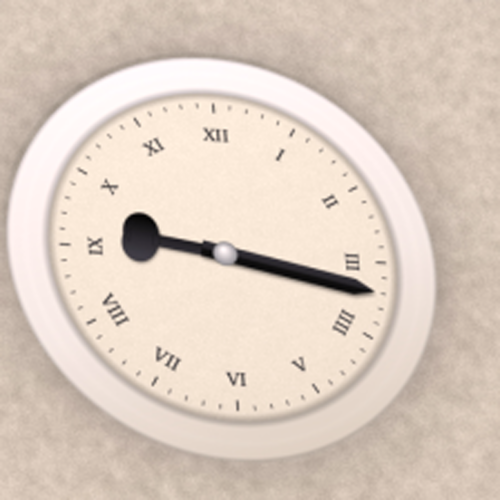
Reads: 9:17
